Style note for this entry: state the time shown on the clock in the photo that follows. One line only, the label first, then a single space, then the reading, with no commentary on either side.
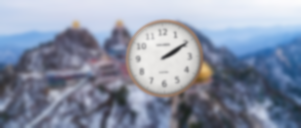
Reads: 2:10
